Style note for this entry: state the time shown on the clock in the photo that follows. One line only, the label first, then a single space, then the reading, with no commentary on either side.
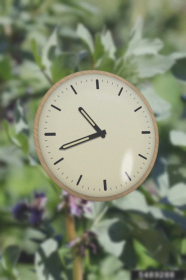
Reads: 10:42
